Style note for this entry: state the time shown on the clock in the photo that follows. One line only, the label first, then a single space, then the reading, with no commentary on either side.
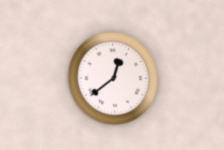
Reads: 12:39
